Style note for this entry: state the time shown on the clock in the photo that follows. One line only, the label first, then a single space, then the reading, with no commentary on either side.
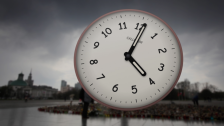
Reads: 4:01
